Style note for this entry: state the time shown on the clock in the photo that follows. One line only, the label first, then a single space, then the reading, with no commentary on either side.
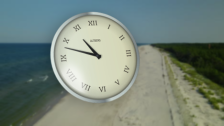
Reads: 10:48
